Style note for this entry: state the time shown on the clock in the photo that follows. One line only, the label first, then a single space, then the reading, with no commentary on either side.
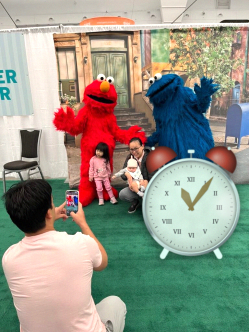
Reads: 11:06
